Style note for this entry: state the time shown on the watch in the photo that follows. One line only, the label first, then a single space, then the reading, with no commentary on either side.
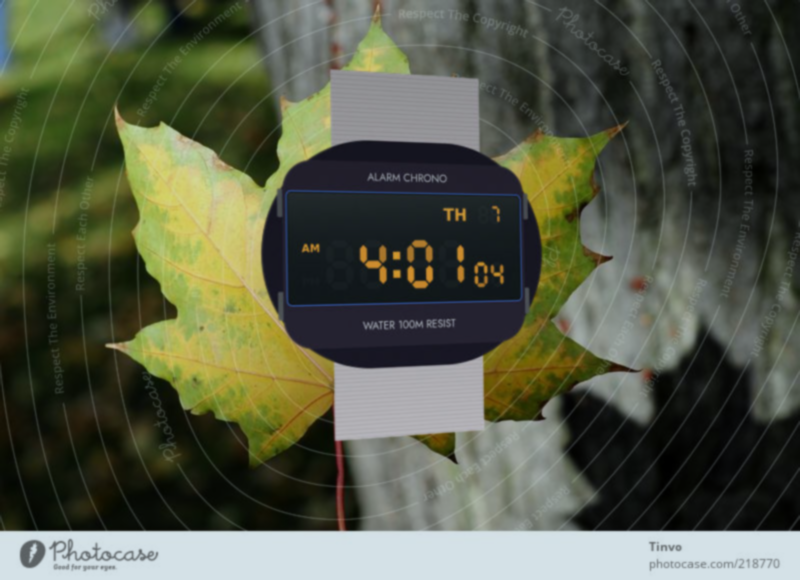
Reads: 4:01:04
